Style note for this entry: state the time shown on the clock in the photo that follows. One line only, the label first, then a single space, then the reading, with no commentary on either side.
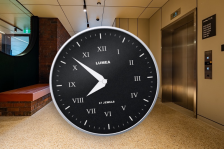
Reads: 7:52
